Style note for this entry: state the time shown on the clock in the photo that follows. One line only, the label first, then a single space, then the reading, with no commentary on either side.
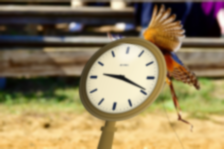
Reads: 9:19
